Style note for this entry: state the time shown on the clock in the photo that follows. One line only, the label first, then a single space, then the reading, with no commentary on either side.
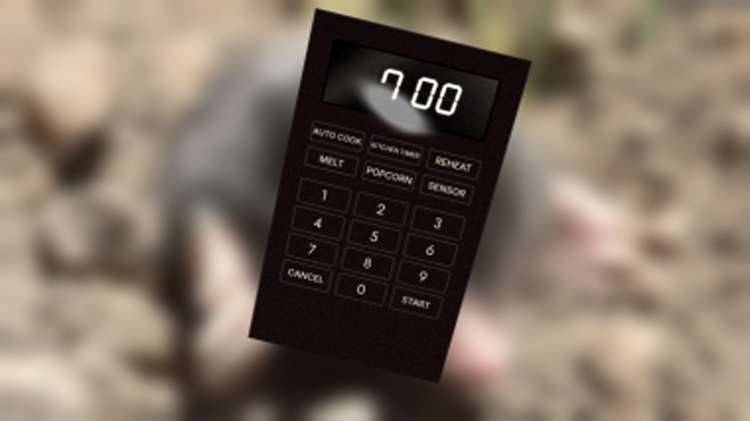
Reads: 7:00
